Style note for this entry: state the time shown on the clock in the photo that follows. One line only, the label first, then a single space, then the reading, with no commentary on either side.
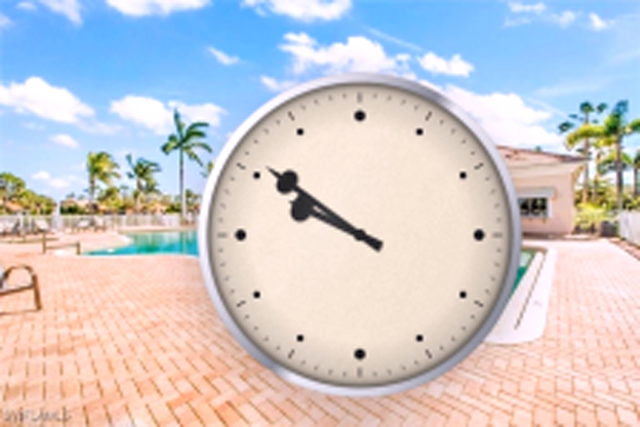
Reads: 9:51
